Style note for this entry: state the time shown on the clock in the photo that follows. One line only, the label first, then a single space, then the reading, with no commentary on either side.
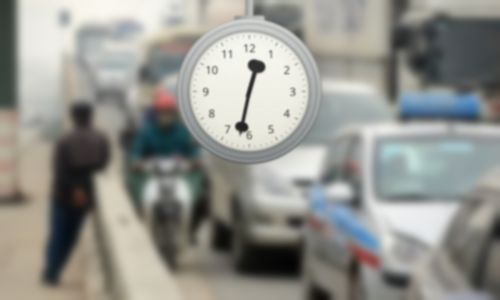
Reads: 12:32
